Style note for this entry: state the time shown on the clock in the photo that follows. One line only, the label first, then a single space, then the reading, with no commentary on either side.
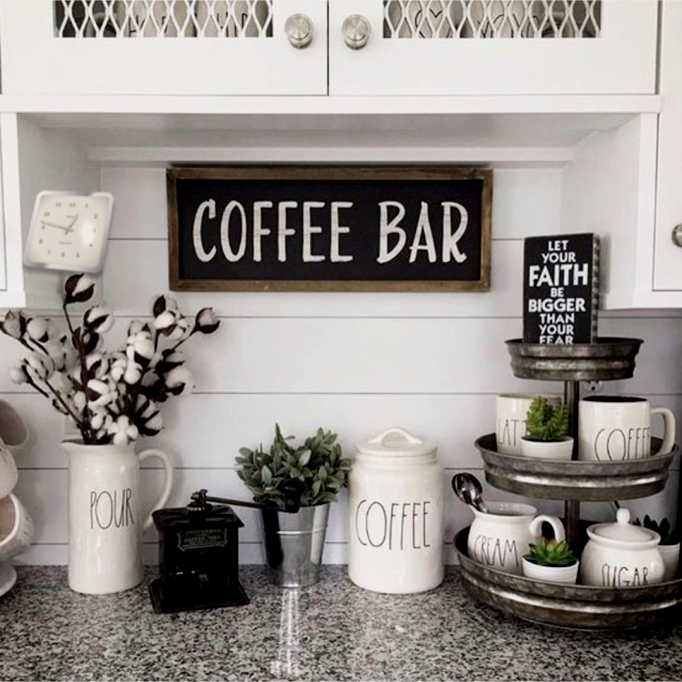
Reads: 12:47
